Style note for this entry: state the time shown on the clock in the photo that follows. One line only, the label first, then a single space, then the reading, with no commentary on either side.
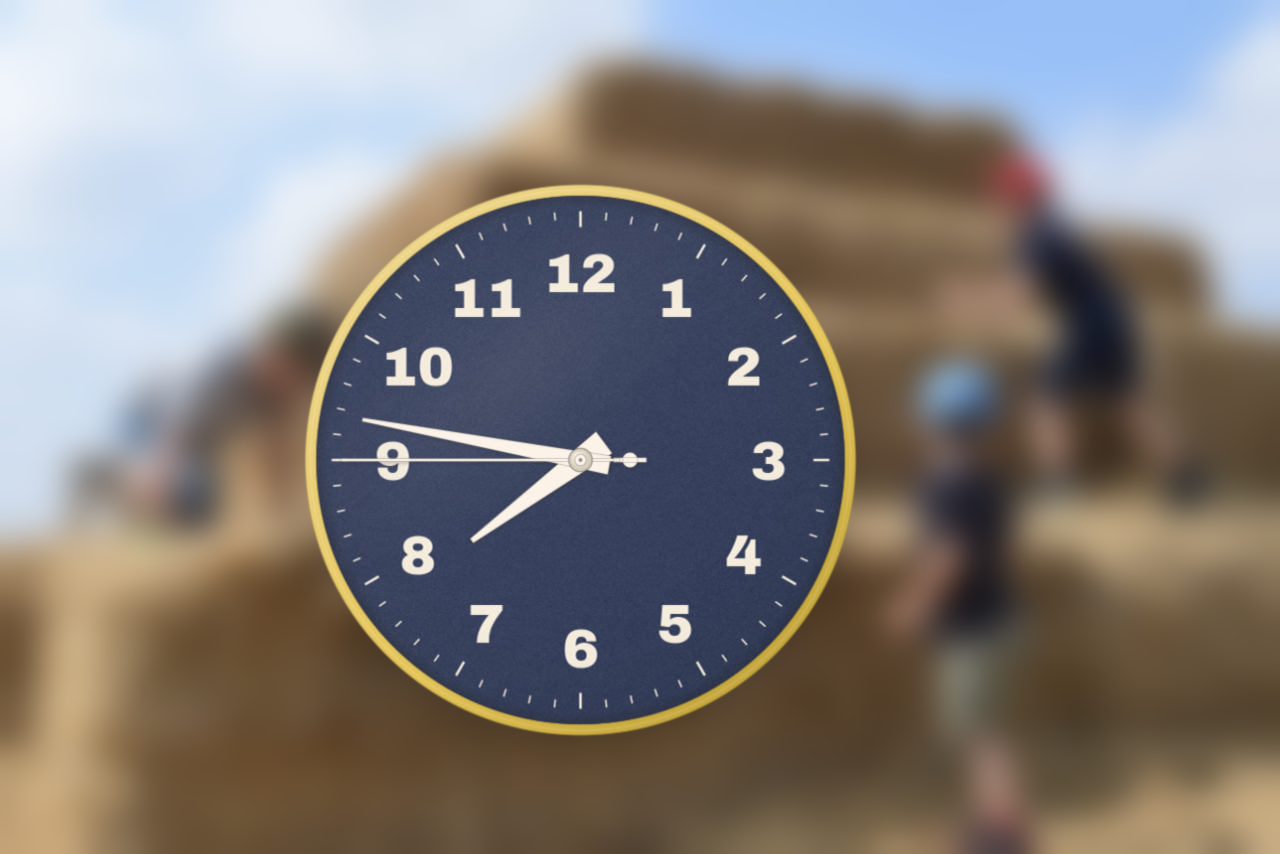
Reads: 7:46:45
